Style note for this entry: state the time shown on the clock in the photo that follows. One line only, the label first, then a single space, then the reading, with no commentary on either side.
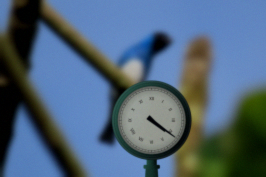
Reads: 4:21
